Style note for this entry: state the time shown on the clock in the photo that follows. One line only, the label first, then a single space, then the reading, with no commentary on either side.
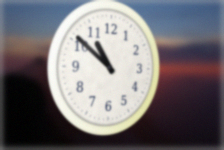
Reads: 10:51
